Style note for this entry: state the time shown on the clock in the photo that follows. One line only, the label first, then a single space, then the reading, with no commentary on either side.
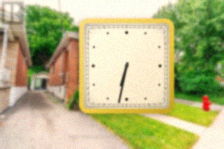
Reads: 6:32
